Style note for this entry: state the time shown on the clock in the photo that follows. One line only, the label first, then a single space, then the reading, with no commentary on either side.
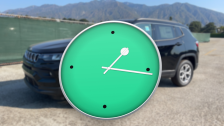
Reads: 1:16
